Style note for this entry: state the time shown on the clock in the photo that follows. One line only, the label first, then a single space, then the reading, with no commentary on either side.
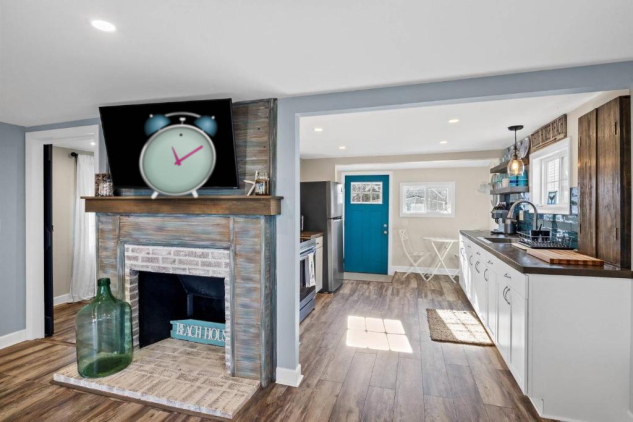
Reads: 11:09
